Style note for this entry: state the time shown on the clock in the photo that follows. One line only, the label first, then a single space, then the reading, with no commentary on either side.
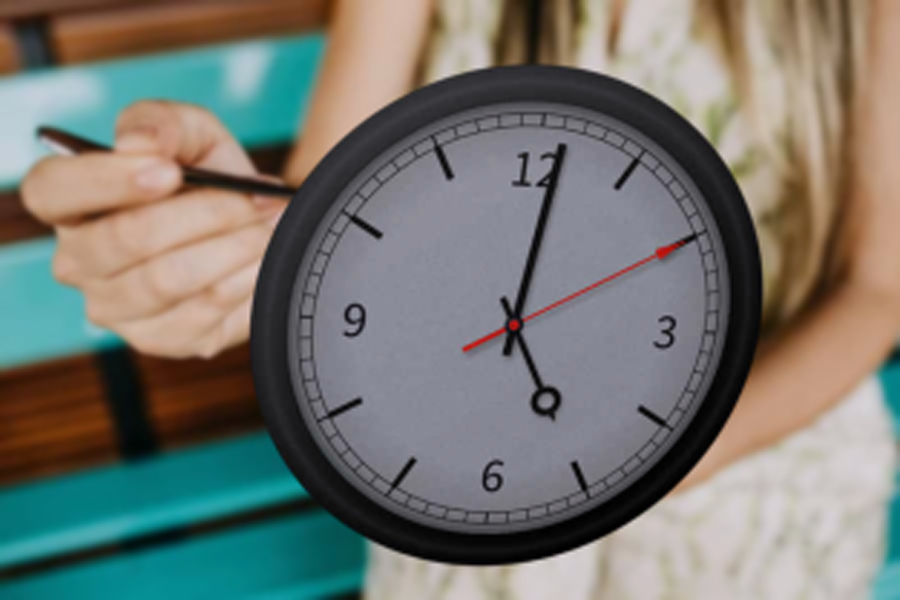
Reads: 5:01:10
